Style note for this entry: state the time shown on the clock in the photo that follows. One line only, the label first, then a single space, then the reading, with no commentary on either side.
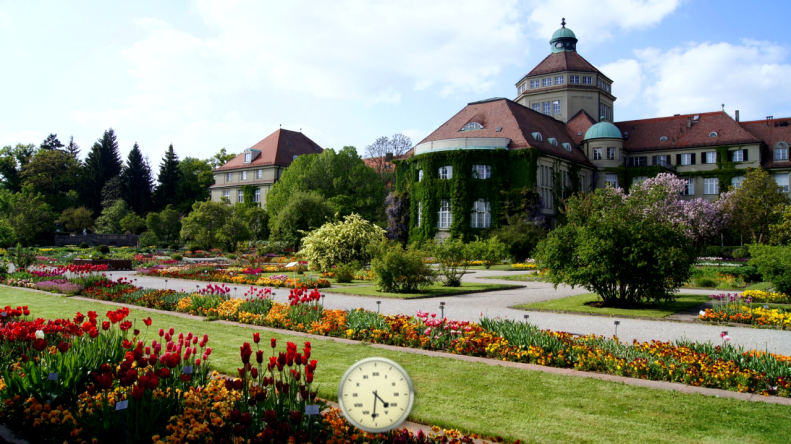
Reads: 4:31
